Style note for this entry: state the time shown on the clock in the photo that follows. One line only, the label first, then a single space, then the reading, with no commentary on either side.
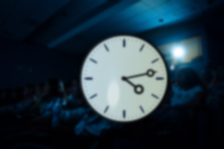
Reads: 4:13
